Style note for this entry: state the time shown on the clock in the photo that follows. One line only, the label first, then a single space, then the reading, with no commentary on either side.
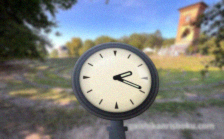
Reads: 2:19
